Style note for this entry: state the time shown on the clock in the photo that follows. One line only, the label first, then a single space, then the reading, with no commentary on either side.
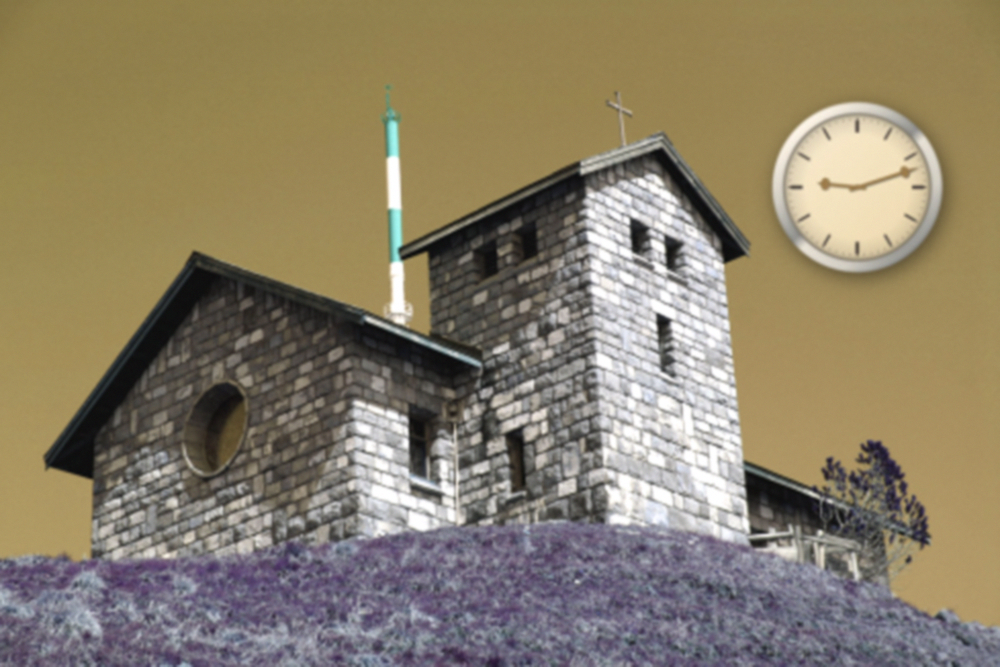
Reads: 9:12
